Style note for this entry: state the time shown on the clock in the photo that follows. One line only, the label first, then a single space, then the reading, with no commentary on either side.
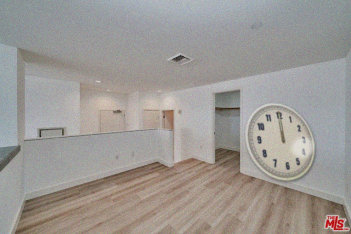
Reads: 12:00
